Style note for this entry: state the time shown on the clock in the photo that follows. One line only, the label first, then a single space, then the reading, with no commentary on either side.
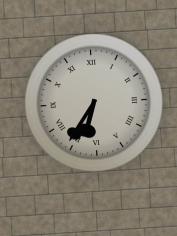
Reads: 6:36
